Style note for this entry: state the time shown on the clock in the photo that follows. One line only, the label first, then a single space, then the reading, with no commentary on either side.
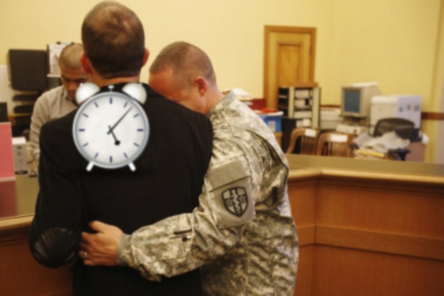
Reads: 5:07
